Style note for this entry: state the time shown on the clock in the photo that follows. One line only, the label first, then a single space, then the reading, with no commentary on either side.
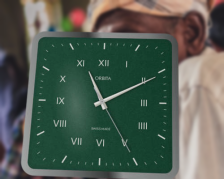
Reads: 11:10:25
